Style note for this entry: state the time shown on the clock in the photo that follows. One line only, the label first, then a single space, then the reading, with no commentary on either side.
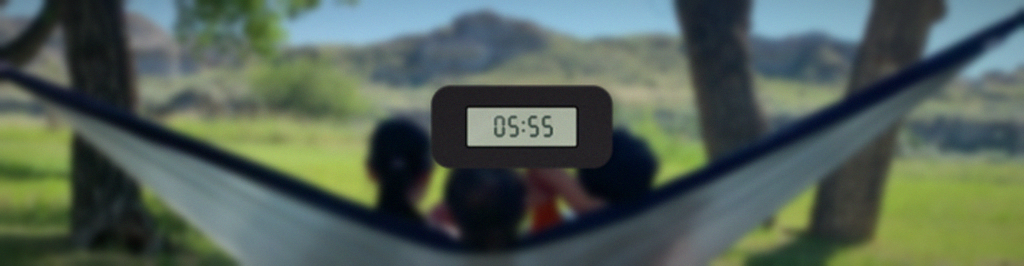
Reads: 5:55
